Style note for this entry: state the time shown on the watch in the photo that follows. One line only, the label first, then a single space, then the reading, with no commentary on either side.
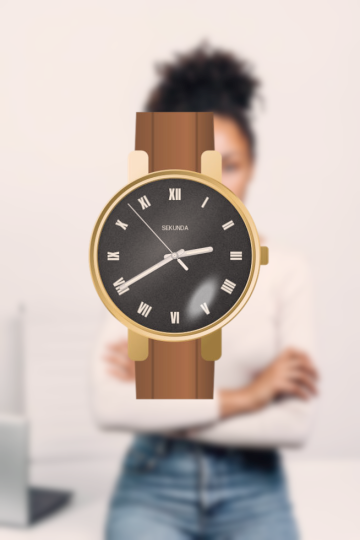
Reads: 2:39:53
